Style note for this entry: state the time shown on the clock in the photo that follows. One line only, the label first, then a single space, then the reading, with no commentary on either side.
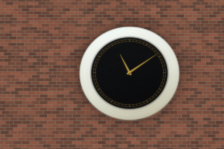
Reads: 11:09
